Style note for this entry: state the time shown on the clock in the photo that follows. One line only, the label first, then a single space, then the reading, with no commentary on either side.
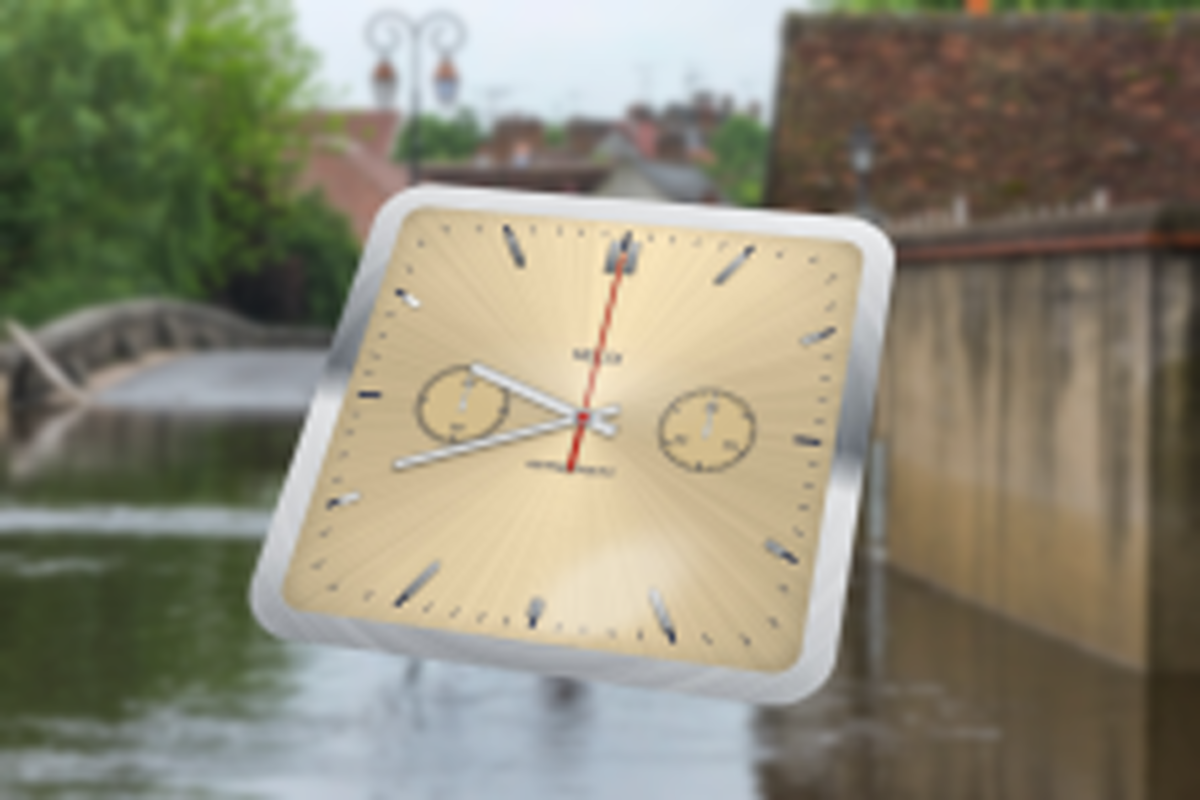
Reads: 9:41
